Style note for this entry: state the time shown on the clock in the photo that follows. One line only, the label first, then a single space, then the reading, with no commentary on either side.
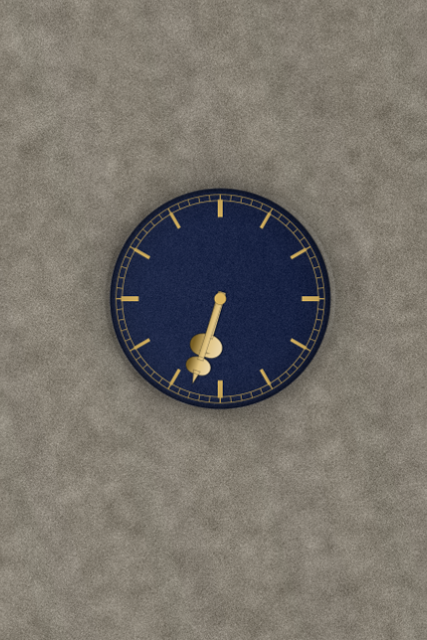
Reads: 6:33
